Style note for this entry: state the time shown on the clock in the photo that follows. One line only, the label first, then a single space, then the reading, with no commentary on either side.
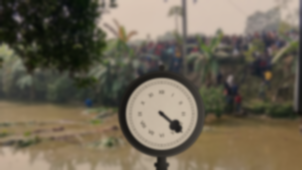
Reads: 4:22
